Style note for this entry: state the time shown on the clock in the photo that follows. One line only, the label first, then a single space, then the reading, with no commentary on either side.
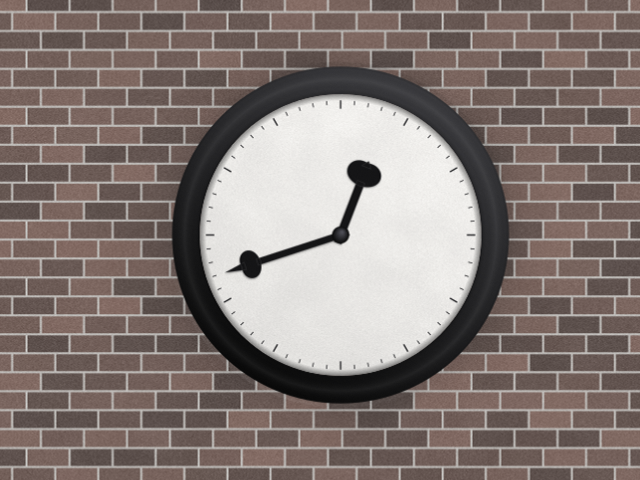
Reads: 12:42
